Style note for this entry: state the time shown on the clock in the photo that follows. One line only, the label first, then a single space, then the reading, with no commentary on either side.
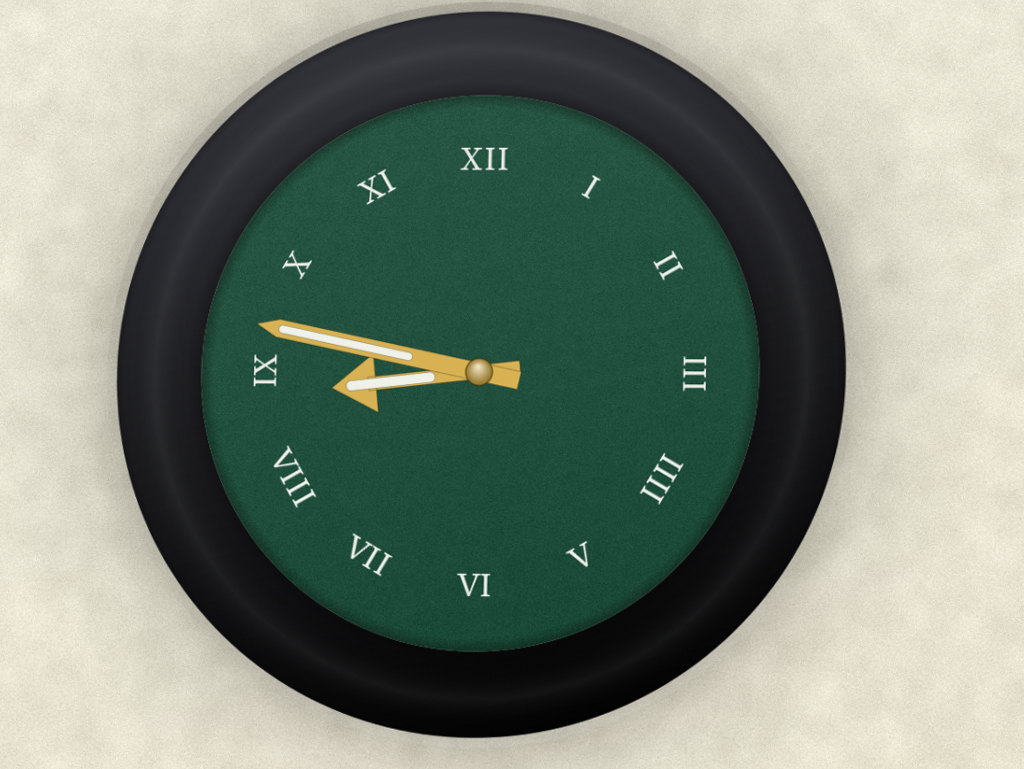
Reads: 8:47
